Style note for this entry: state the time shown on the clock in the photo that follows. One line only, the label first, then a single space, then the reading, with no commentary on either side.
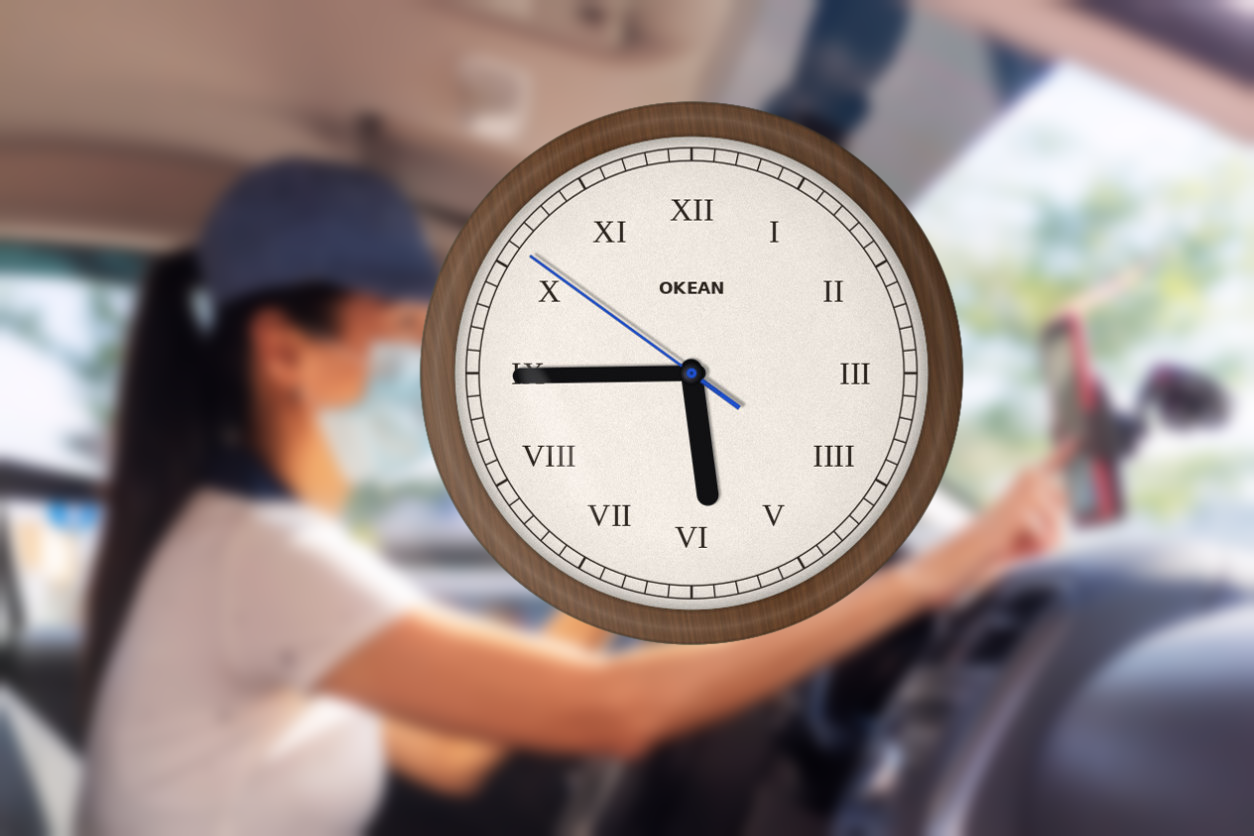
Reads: 5:44:51
